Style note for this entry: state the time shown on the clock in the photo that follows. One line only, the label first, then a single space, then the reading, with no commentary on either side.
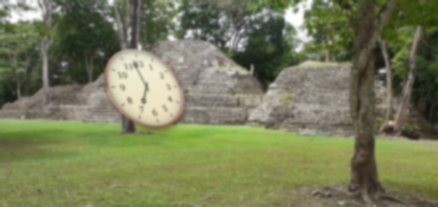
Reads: 6:58
